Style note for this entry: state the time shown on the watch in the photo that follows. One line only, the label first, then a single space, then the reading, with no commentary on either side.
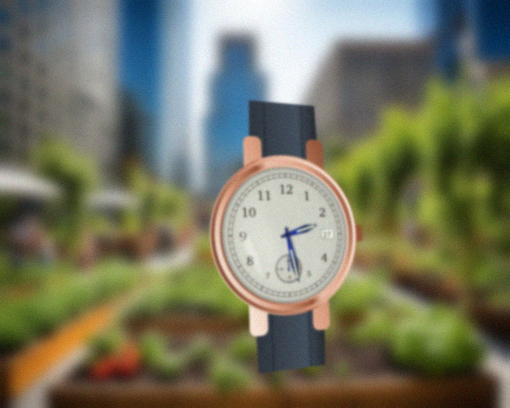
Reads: 2:28
